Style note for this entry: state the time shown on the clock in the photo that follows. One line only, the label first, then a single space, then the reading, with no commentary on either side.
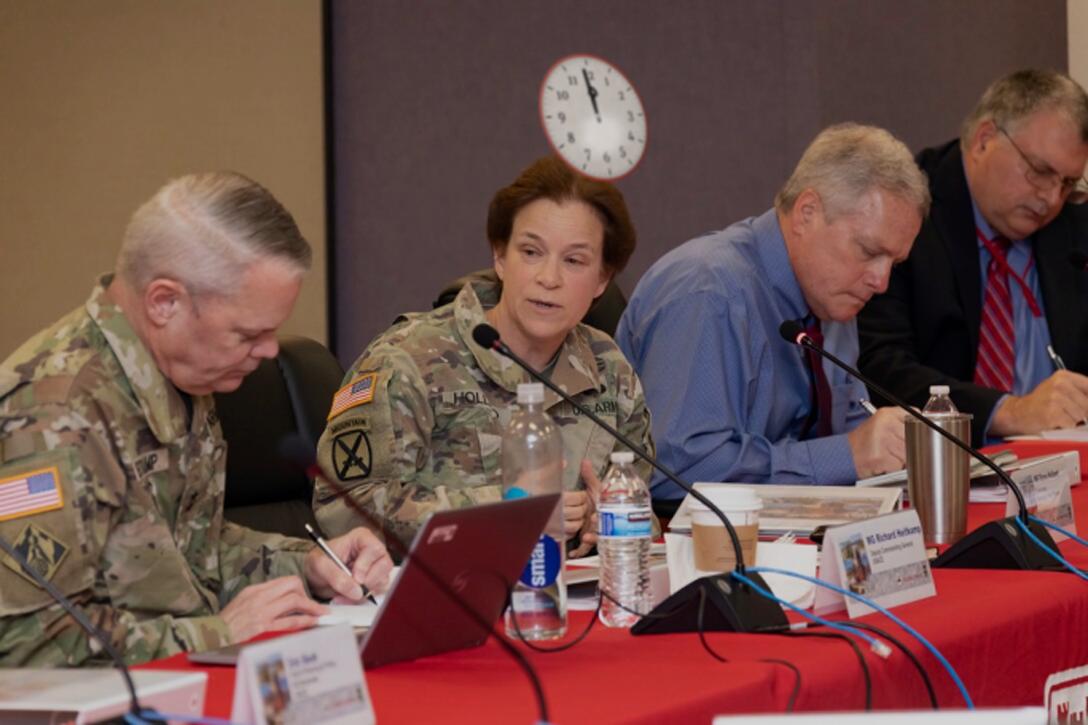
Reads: 11:59
